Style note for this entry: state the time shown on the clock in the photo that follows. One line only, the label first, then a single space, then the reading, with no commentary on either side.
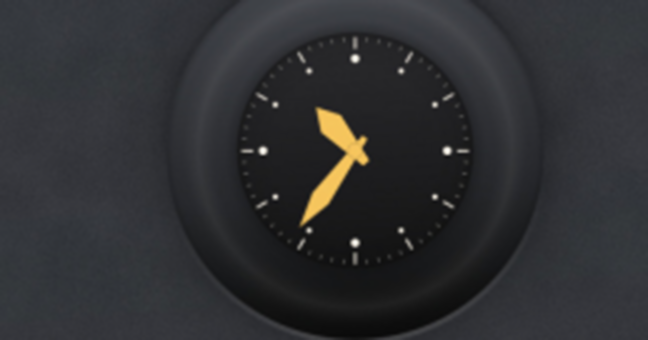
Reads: 10:36
